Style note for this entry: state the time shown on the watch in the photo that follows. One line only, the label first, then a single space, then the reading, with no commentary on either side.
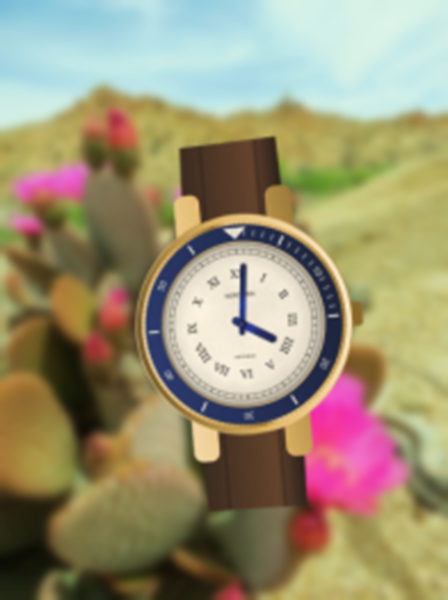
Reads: 4:01
